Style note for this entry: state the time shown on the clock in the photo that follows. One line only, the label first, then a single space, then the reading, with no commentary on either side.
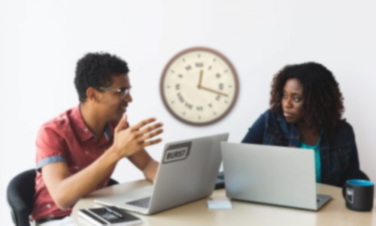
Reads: 12:18
